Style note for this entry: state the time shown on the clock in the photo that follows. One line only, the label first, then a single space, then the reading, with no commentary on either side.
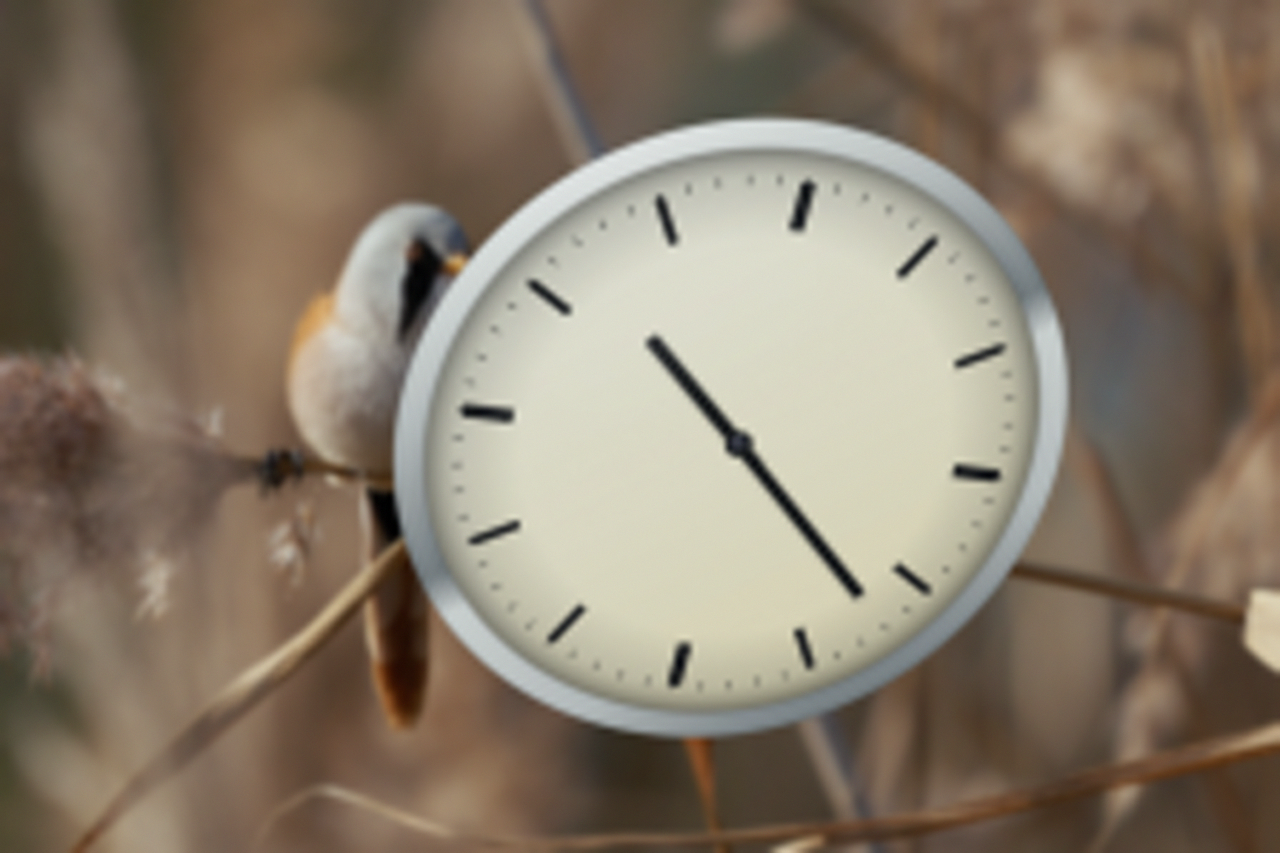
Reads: 10:22
